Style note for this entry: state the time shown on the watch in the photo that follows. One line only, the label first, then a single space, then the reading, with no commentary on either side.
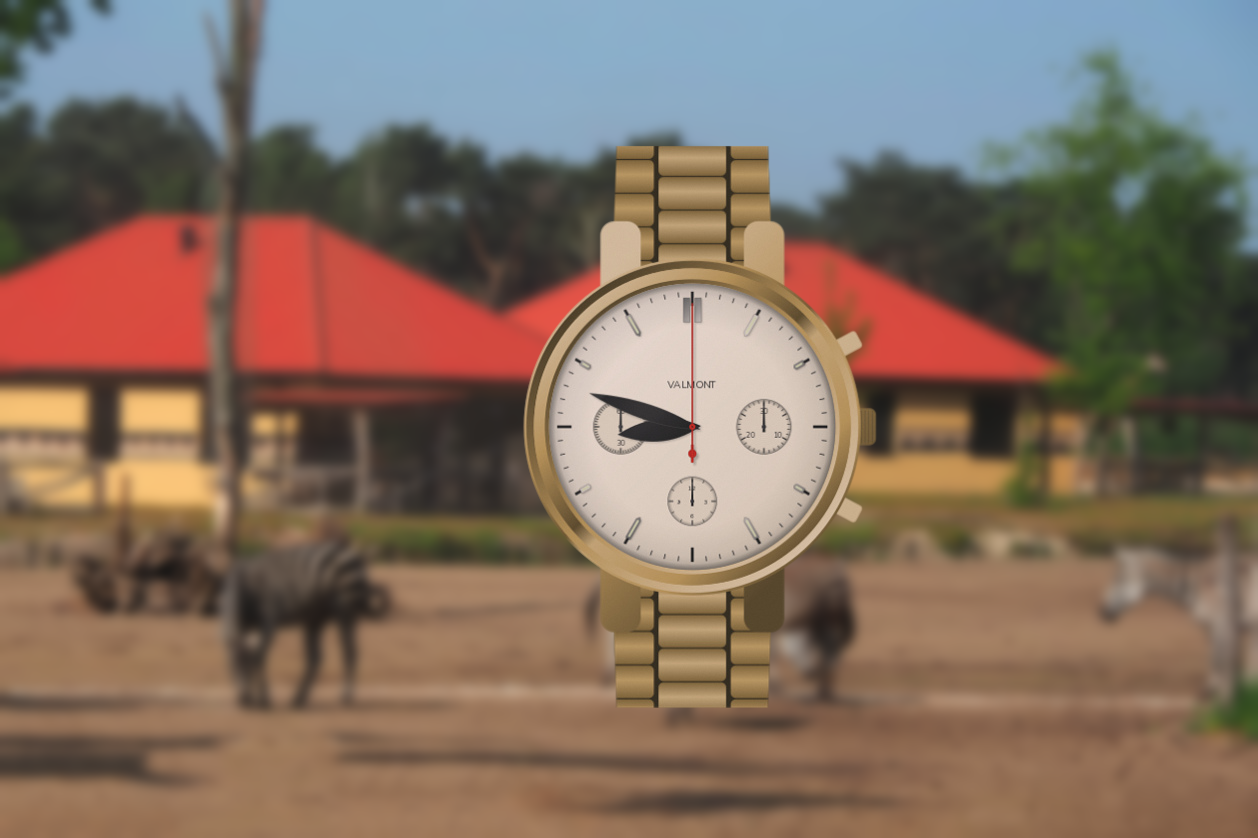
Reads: 8:48
